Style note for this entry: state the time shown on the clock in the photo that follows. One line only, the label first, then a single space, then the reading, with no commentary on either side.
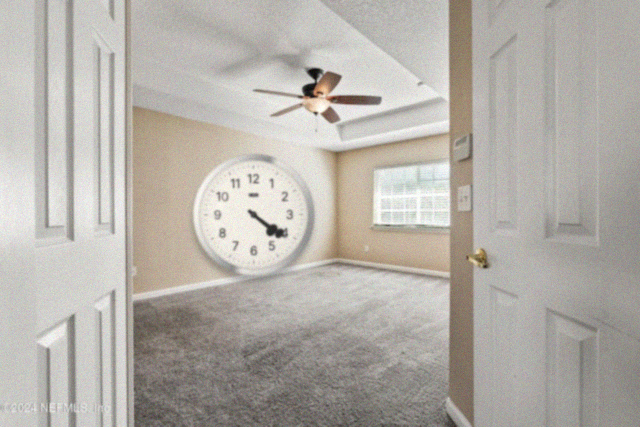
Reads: 4:21
